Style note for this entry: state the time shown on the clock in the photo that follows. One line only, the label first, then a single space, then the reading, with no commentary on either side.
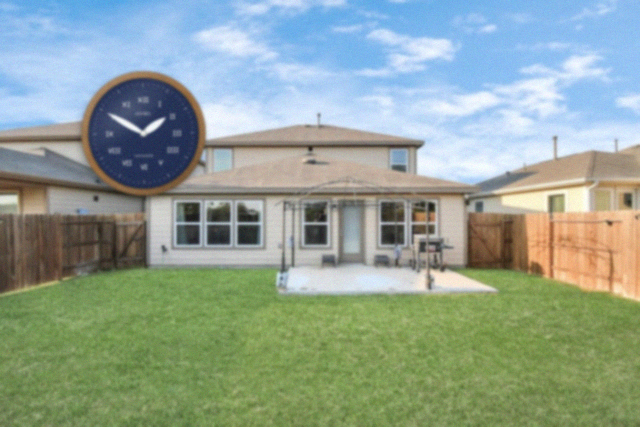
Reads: 1:50
